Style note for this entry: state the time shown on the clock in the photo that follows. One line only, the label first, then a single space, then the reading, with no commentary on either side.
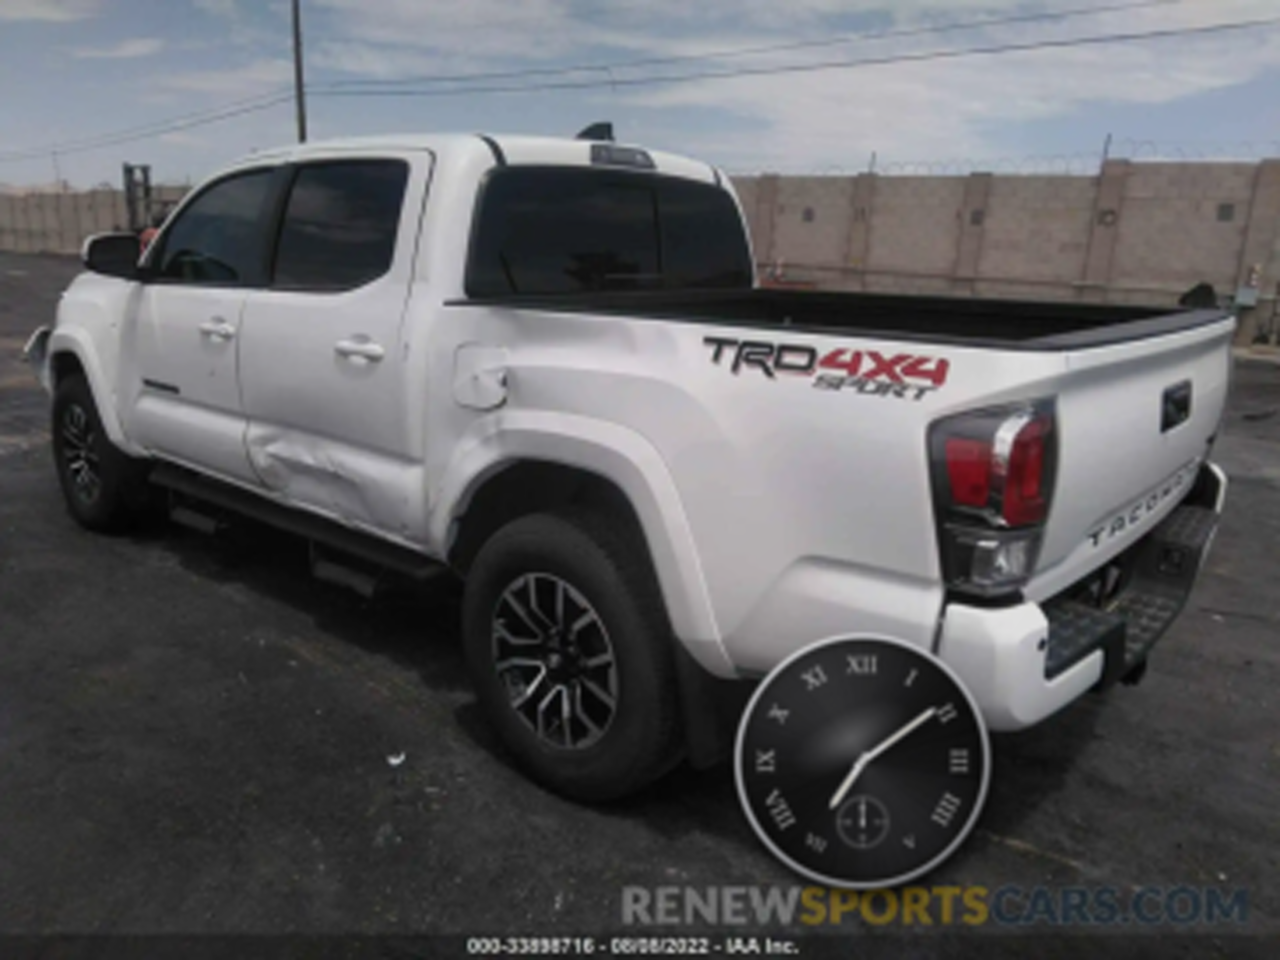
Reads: 7:09
